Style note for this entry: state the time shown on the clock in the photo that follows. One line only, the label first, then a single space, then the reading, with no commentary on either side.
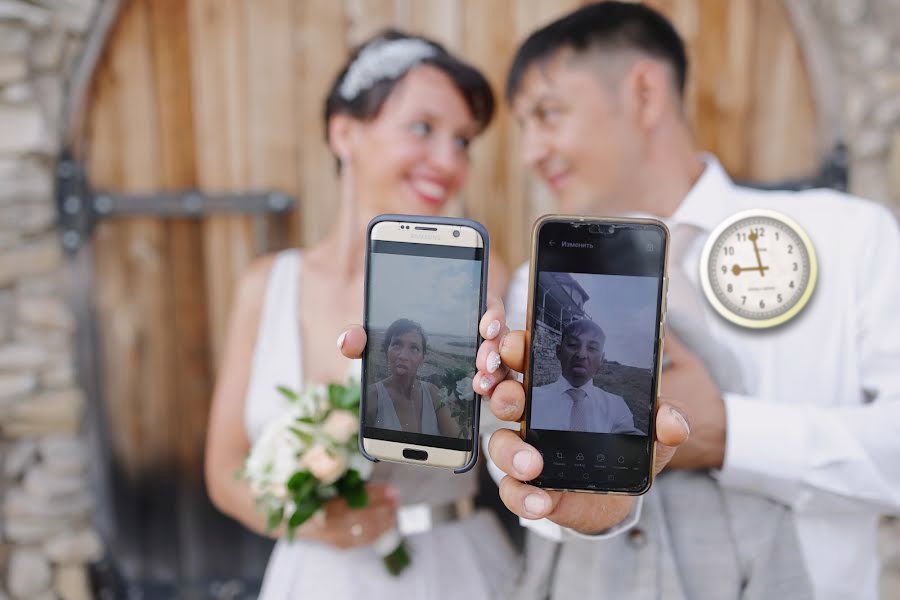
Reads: 8:58
